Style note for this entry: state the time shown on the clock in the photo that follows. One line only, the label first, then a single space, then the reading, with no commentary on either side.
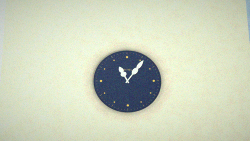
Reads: 11:06
